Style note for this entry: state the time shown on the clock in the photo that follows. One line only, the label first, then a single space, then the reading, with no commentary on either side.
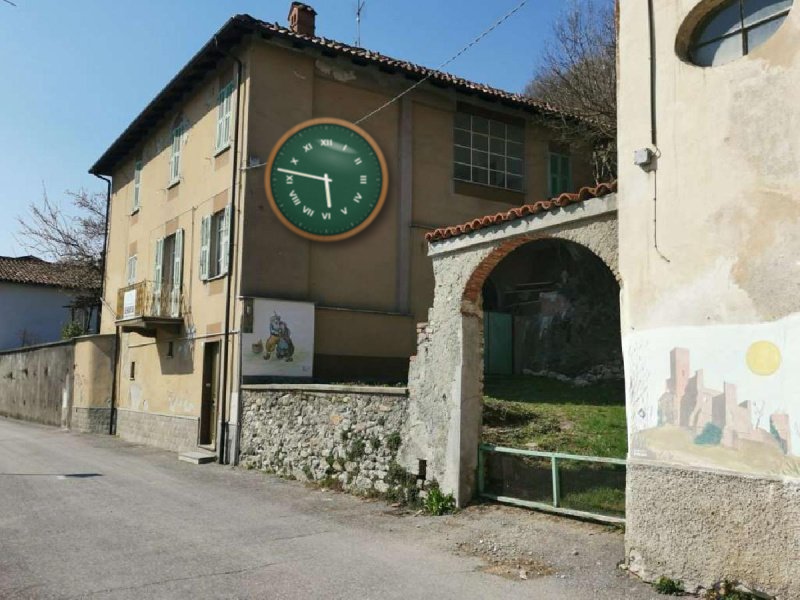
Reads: 5:47
